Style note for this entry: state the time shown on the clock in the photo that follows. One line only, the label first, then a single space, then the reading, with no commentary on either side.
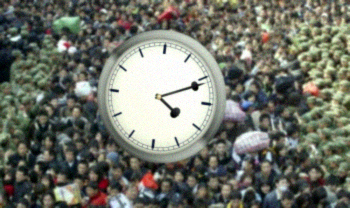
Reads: 4:11
